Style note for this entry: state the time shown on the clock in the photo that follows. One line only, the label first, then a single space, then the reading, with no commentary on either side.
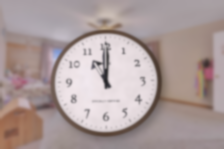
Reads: 11:00
